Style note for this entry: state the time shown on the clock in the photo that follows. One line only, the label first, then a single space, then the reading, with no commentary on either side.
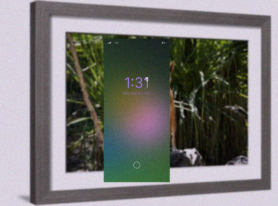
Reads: 1:31
